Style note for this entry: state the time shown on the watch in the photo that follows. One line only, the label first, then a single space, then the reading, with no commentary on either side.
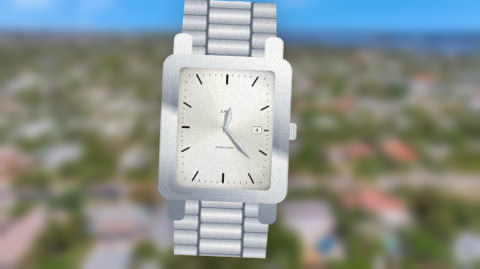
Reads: 12:23
